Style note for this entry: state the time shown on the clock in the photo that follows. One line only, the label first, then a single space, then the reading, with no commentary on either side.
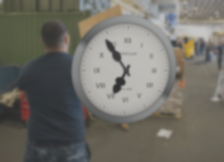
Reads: 6:54
